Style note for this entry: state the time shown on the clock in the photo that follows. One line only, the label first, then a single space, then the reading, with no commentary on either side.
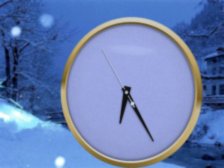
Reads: 6:24:55
